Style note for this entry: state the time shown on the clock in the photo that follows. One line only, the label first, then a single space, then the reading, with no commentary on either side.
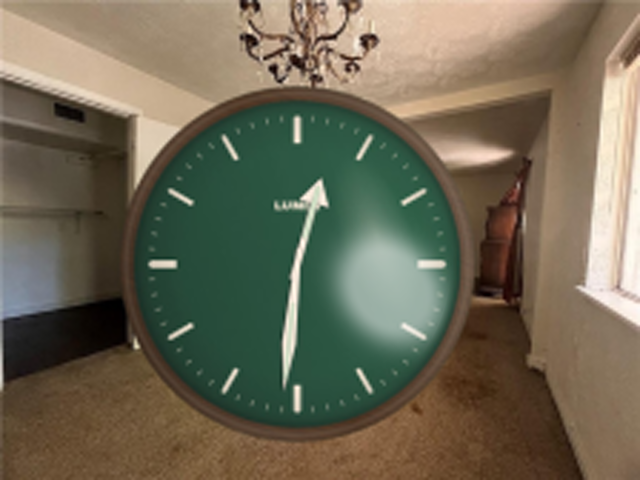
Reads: 12:31
